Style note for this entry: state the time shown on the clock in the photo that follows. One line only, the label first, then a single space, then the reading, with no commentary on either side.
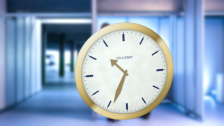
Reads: 10:34
